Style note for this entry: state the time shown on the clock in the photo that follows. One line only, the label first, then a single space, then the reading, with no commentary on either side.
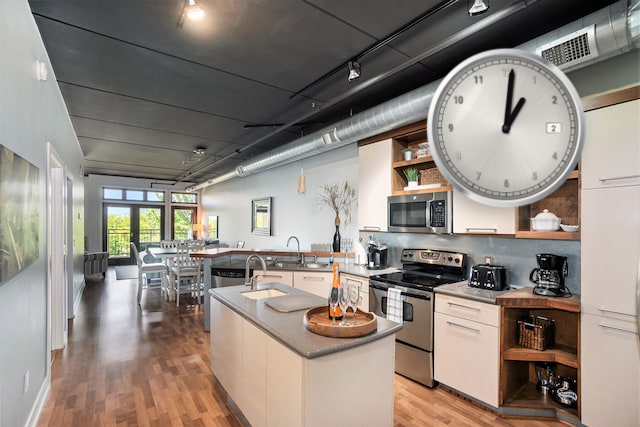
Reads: 1:01
